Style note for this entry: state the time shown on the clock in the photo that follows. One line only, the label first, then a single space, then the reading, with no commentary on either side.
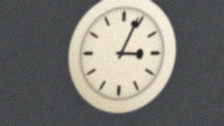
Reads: 3:04
